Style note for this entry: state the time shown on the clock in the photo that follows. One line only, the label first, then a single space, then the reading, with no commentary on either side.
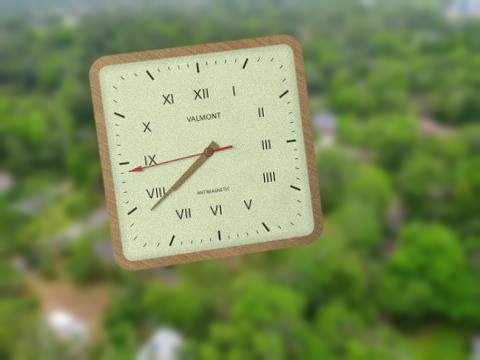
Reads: 7:38:44
